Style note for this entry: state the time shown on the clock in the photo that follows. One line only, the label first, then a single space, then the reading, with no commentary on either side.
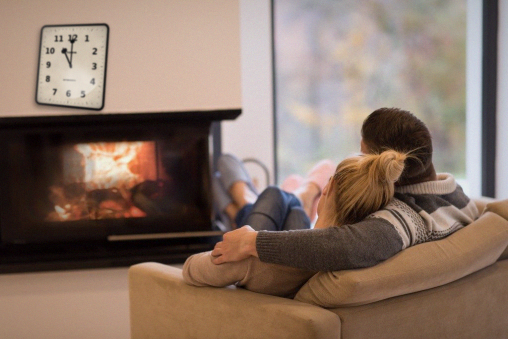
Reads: 11:00
